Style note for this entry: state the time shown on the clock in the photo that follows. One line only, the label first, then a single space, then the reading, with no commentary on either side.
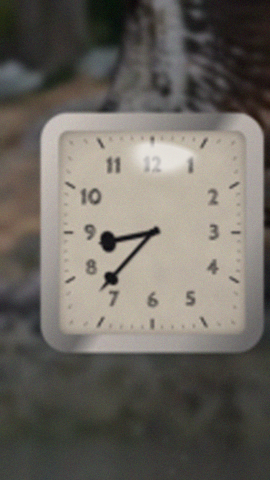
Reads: 8:37
